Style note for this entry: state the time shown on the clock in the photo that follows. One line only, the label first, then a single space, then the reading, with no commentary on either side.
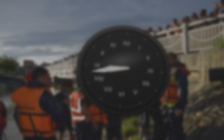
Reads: 8:43
